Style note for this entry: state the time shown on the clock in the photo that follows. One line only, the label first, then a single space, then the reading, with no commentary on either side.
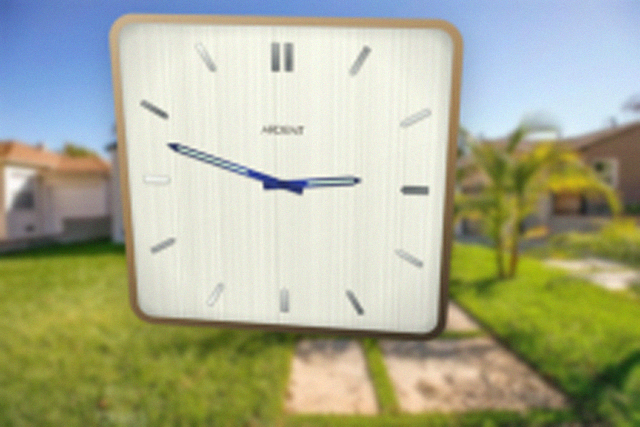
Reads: 2:48
